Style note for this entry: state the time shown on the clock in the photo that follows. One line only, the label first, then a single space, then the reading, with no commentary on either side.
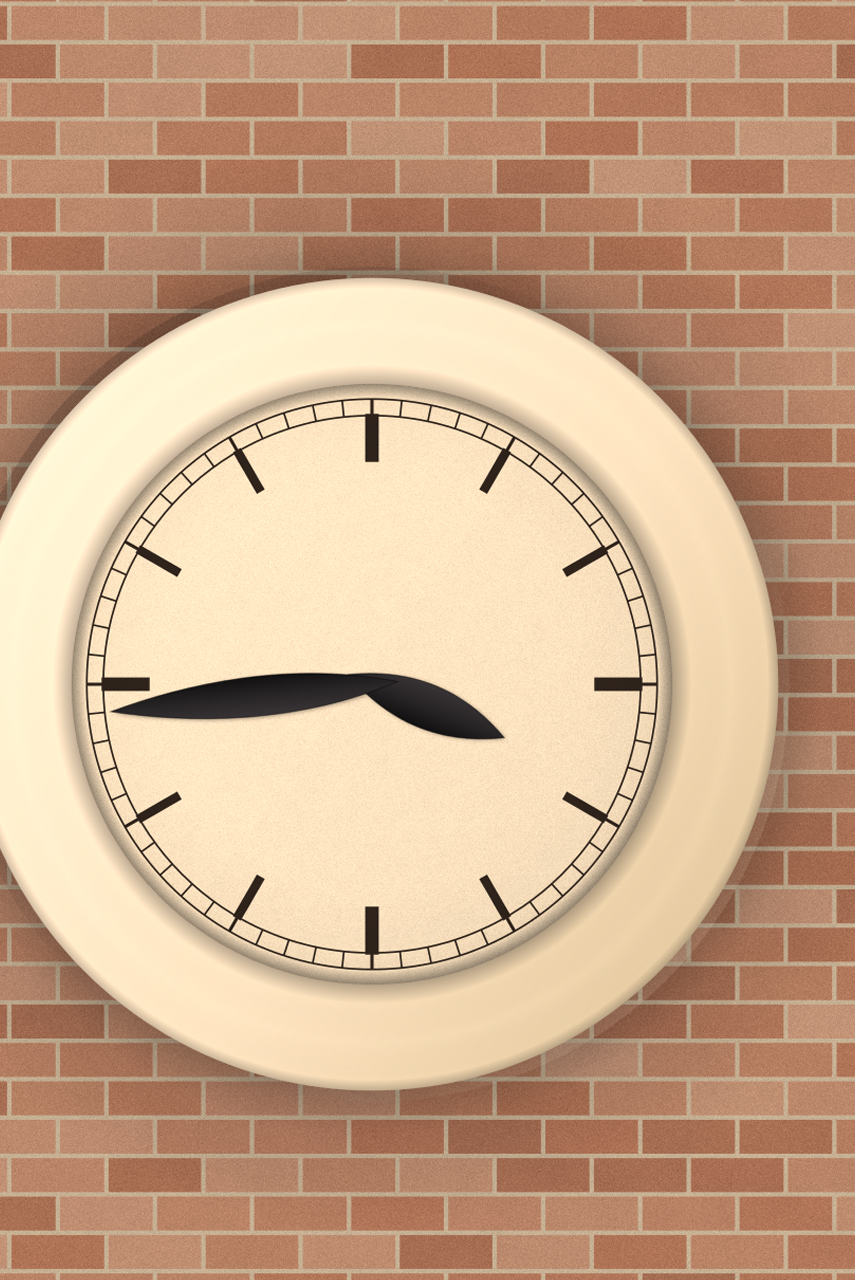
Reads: 3:44
